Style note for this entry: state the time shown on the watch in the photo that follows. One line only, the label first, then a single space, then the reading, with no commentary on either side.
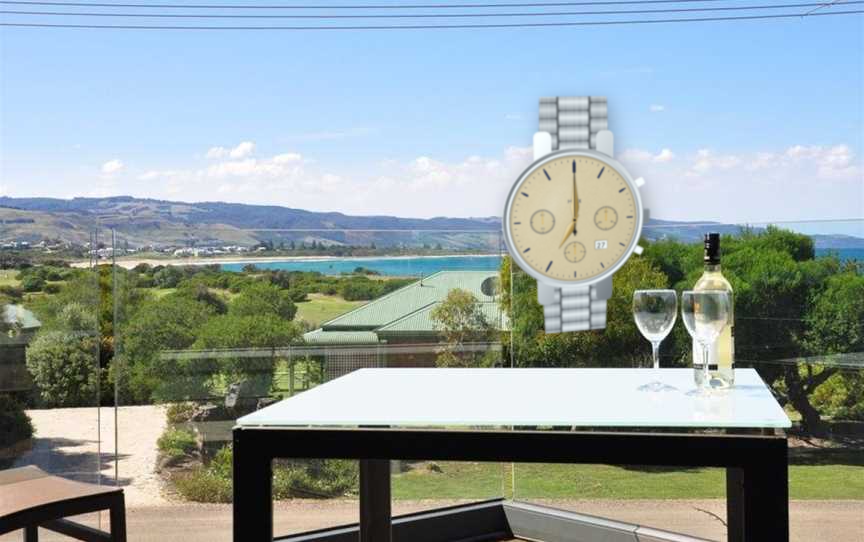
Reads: 7:00
